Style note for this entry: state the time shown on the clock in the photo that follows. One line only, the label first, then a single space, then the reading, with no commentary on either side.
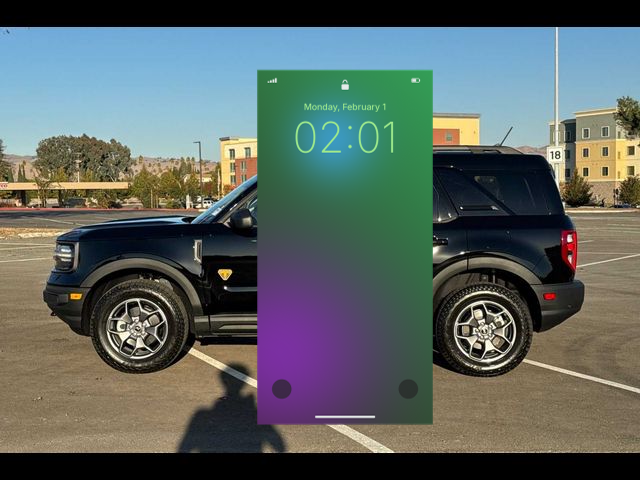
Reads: 2:01
